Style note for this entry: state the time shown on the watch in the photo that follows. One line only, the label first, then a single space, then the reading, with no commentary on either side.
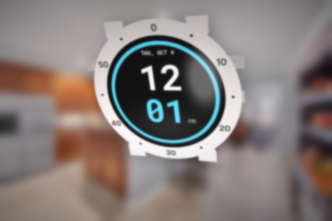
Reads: 12:01
